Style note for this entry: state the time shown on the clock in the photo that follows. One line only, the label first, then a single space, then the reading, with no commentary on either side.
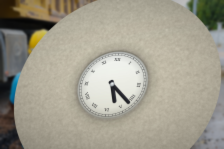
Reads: 5:22
